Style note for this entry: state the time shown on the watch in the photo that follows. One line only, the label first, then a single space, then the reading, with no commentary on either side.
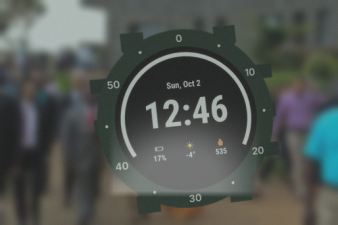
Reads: 12:46
